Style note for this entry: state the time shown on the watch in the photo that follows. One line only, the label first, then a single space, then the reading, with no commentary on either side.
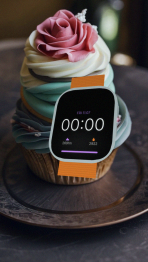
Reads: 0:00
